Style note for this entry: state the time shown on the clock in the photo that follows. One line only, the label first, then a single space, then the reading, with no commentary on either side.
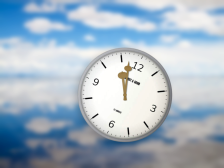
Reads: 10:57
